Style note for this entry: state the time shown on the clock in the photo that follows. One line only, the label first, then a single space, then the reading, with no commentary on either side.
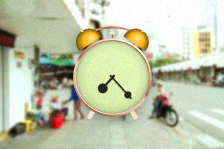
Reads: 7:23
